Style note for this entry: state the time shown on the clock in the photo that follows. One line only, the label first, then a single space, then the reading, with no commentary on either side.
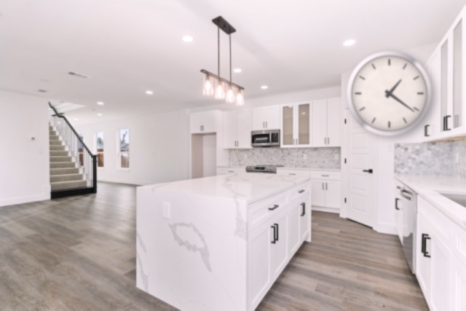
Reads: 1:21
